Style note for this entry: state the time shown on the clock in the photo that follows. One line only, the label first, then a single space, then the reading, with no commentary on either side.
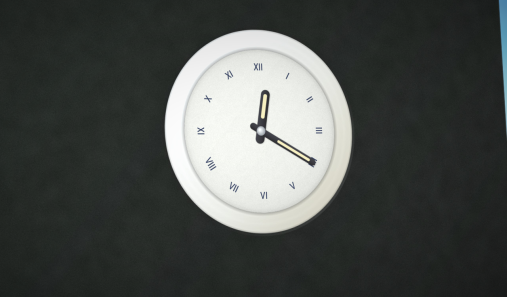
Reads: 12:20
